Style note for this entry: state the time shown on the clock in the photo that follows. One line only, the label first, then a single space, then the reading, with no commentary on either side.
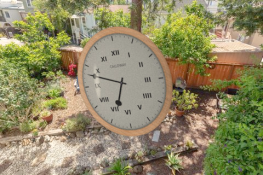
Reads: 6:48
